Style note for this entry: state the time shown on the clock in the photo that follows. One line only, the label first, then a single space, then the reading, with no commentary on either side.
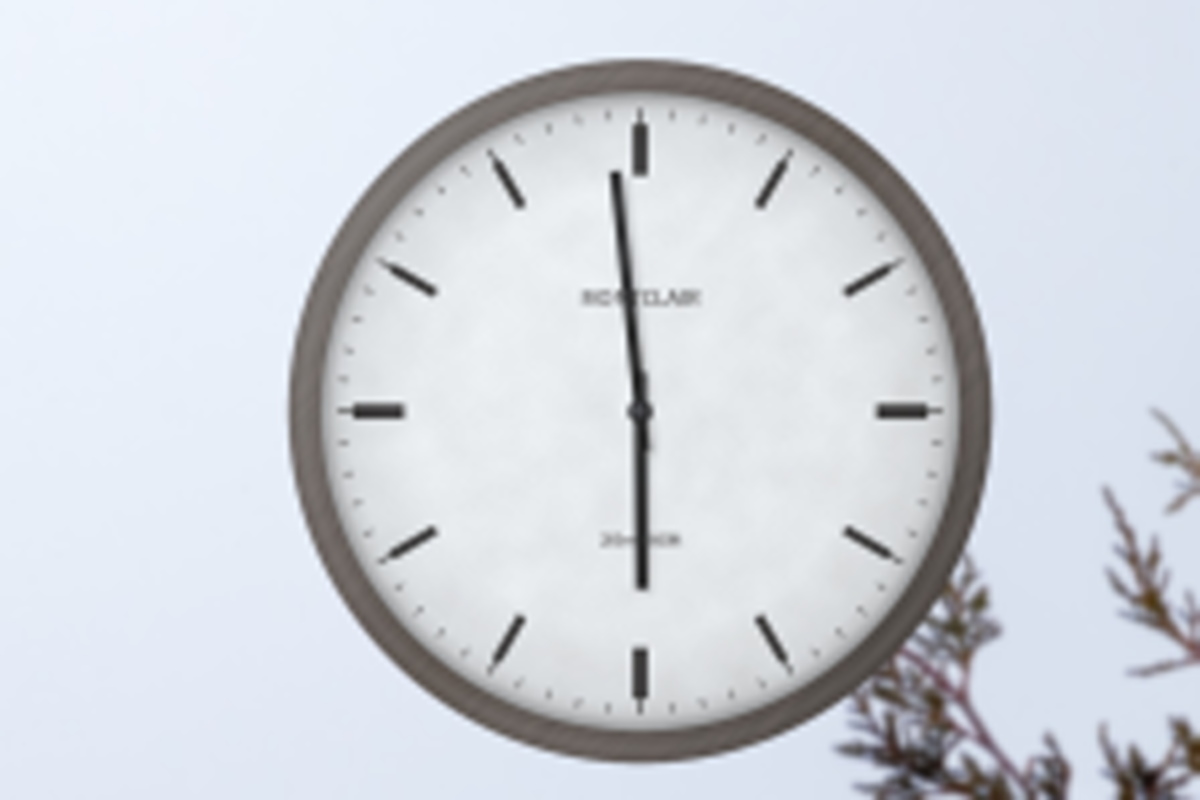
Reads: 5:59
